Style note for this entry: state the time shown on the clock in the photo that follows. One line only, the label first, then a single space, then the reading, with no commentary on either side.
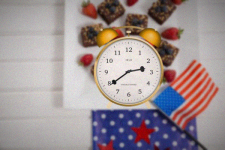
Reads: 2:39
